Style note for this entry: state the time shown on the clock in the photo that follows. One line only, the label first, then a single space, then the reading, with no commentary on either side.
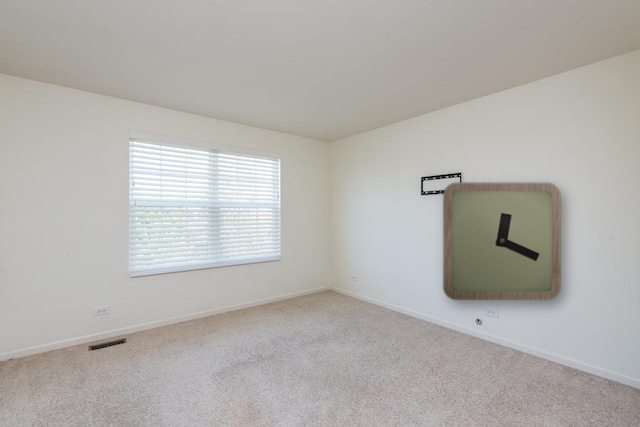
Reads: 12:19
